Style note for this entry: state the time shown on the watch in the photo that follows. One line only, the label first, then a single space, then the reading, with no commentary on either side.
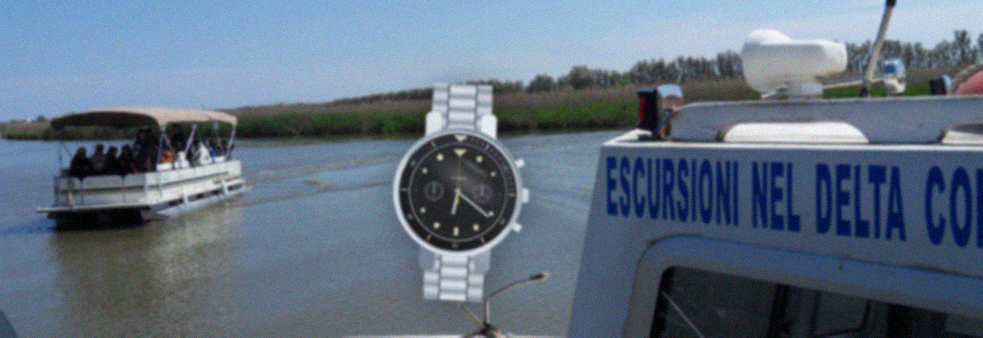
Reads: 6:21
